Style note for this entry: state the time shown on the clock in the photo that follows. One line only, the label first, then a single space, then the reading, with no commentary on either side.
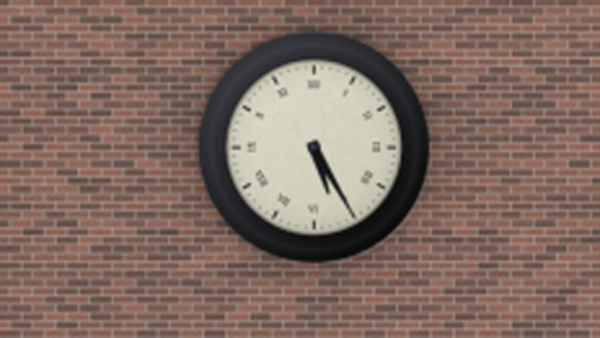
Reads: 5:25
